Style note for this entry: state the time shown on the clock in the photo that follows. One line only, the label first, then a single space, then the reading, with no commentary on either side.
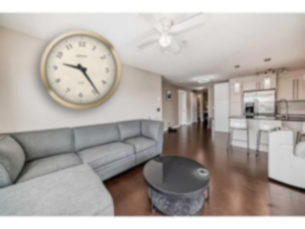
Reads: 9:24
